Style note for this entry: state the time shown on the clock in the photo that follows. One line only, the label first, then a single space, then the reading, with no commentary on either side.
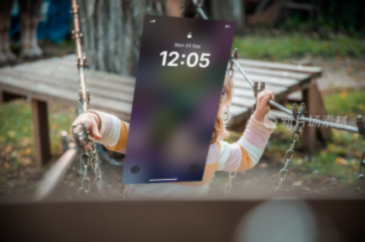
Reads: 12:05
